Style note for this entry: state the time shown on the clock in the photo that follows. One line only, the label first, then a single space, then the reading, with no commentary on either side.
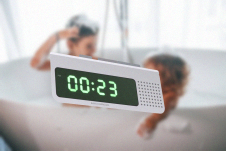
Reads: 0:23
